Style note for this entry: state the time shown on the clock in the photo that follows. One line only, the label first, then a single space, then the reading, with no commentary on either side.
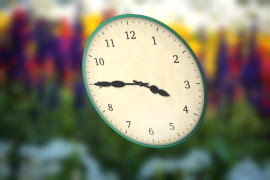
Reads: 3:45
